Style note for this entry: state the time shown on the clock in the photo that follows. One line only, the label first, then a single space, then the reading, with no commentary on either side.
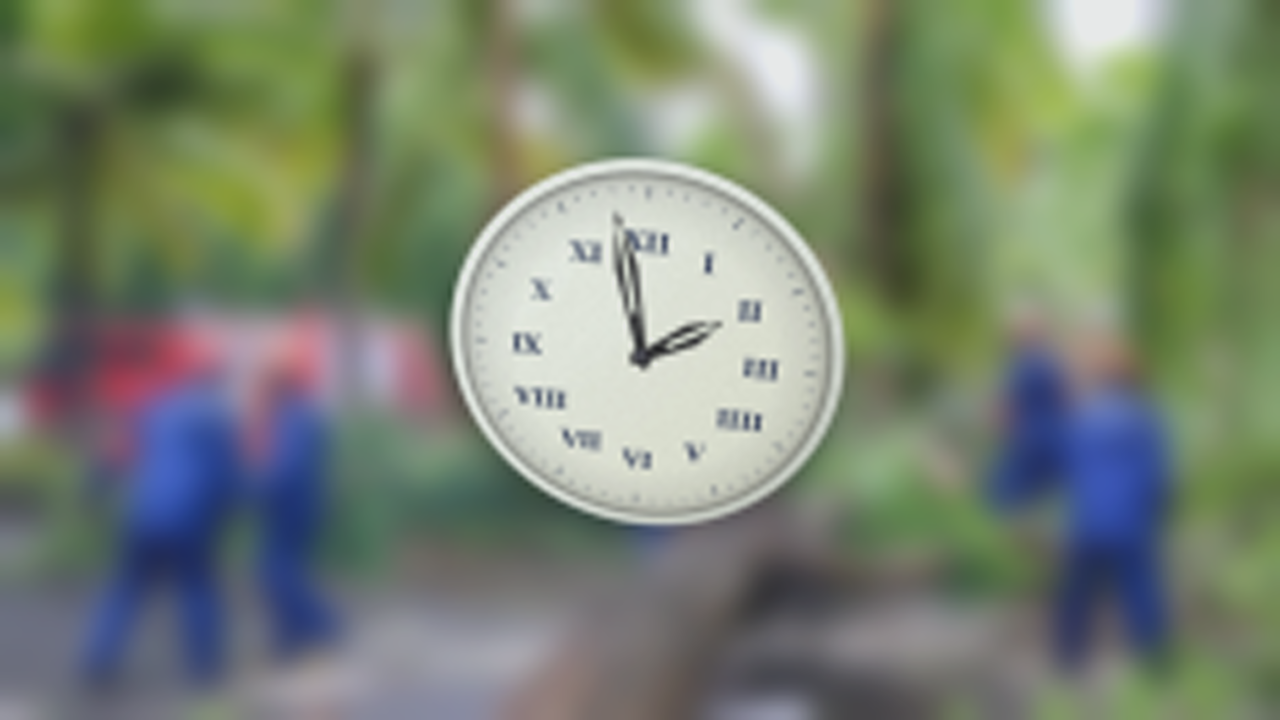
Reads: 1:58
